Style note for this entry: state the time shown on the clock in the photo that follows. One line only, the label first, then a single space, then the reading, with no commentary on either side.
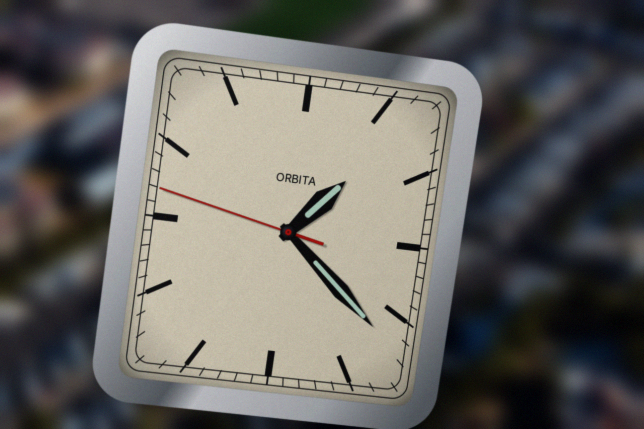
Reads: 1:21:47
